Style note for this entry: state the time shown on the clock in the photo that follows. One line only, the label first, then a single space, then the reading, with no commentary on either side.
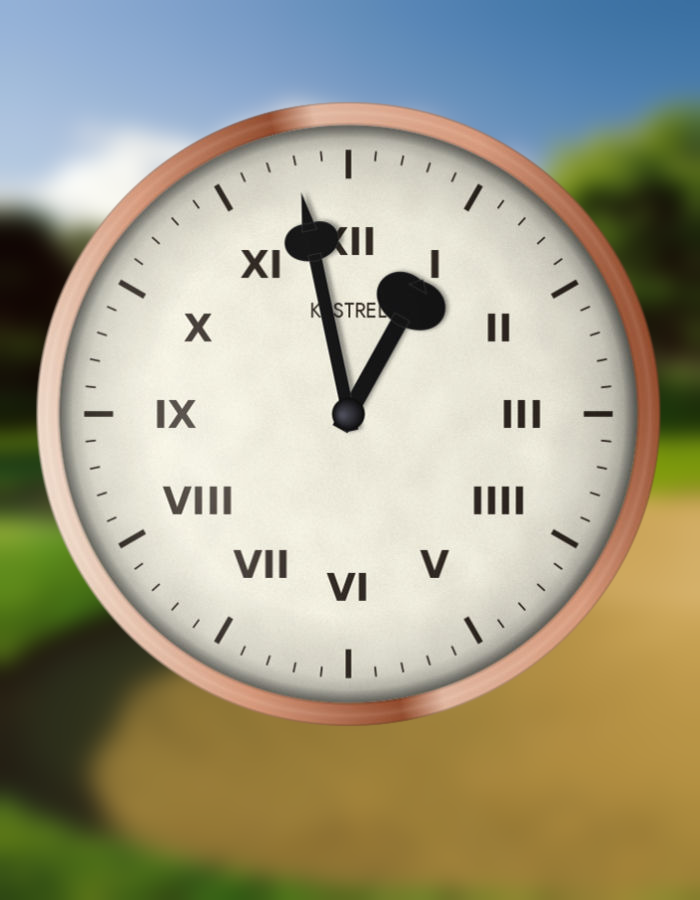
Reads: 12:58
